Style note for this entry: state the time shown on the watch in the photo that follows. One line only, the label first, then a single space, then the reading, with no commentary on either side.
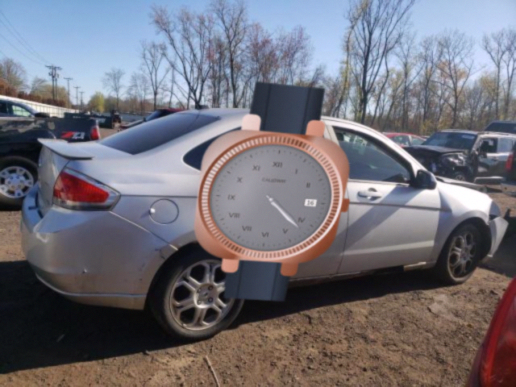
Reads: 4:22
